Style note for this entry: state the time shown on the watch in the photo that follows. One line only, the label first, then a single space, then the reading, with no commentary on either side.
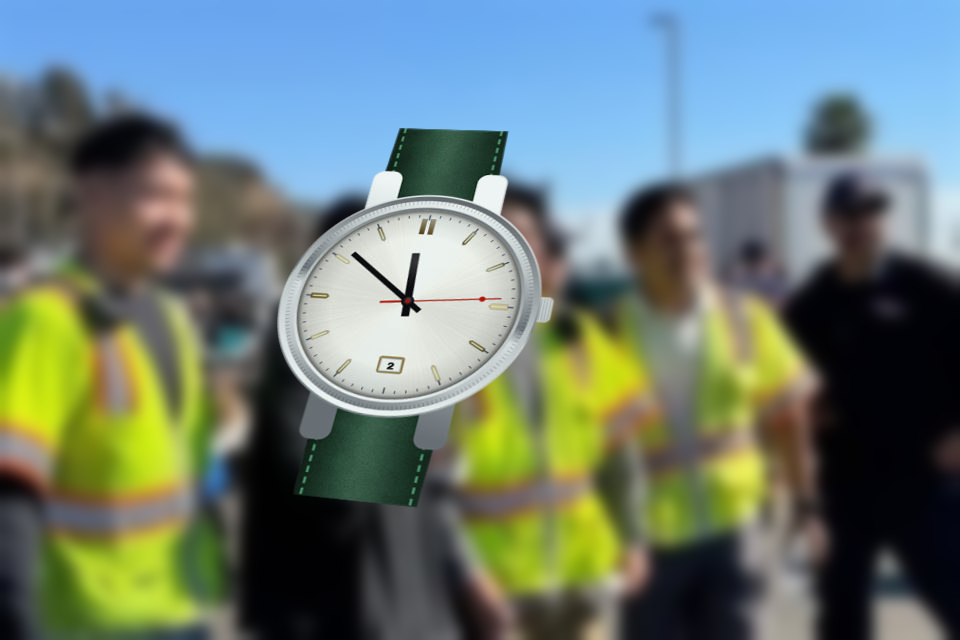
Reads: 11:51:14
